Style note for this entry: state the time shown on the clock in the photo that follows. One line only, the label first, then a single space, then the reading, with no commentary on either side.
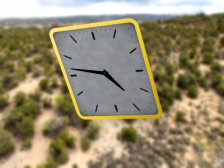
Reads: 4:47
